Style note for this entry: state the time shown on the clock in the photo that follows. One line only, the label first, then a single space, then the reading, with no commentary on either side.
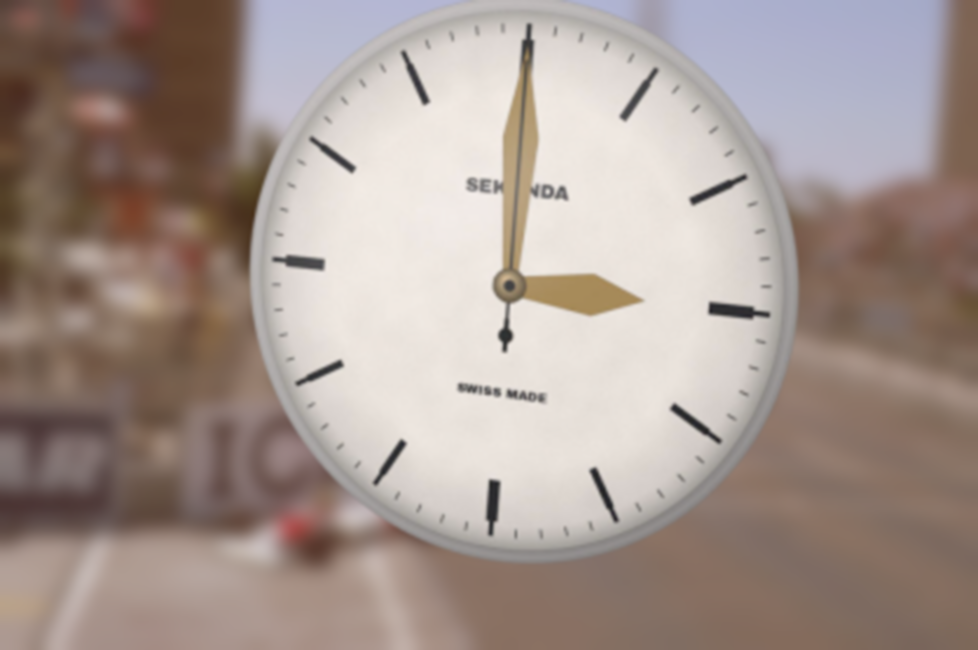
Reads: 3:00:00
